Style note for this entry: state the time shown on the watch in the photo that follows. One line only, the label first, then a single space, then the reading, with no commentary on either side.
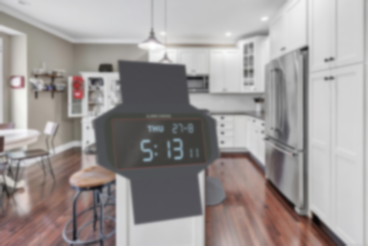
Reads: 5:13
